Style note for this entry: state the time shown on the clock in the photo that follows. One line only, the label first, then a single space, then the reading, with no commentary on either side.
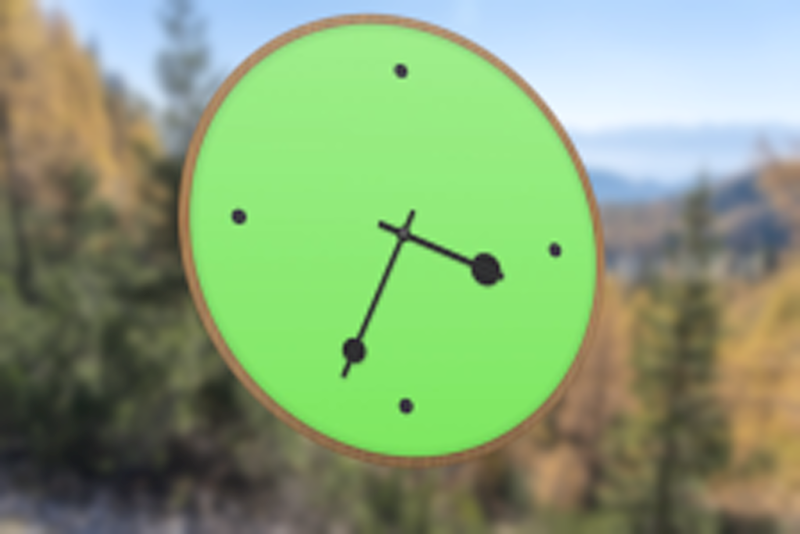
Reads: 3:34
